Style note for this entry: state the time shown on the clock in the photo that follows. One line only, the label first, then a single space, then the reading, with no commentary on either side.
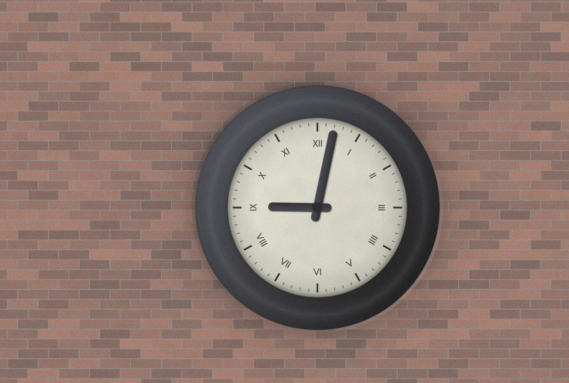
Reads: 9:02
